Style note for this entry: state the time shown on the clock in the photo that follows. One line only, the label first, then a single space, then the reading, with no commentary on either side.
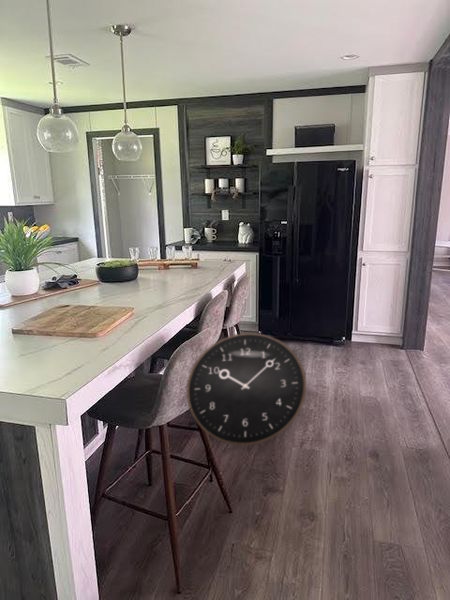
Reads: 10:08
